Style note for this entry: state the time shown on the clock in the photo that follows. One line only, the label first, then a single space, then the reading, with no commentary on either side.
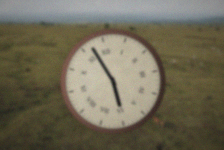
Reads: 5:57
